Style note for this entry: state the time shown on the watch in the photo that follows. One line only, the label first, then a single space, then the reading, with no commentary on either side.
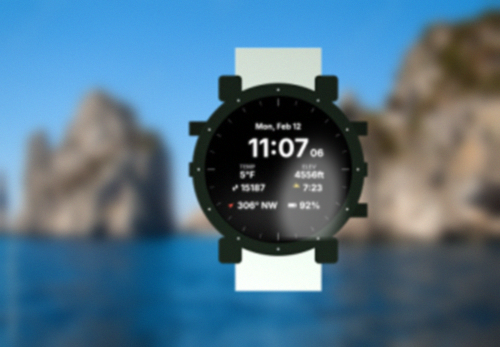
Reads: 11:07
